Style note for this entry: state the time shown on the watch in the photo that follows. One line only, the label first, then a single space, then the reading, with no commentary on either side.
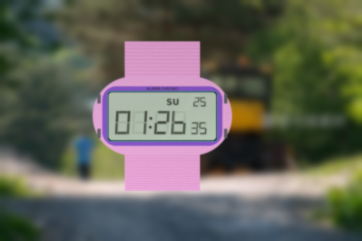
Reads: 1:26:35
